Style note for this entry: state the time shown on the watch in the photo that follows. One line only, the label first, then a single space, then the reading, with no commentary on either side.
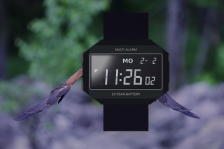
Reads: 11:26:02
